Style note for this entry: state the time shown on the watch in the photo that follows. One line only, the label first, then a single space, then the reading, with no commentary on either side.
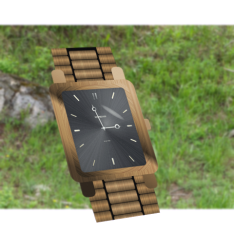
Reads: 2:58
